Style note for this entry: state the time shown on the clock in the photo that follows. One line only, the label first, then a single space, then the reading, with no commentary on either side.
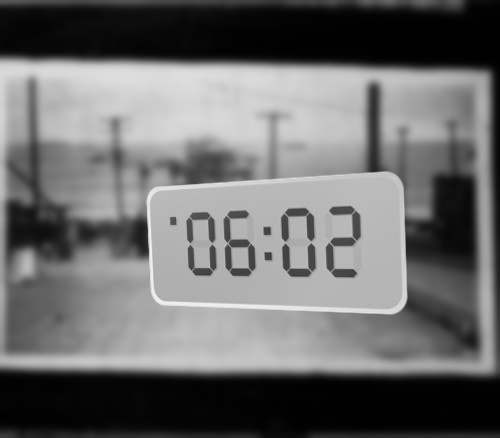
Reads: 6:02
